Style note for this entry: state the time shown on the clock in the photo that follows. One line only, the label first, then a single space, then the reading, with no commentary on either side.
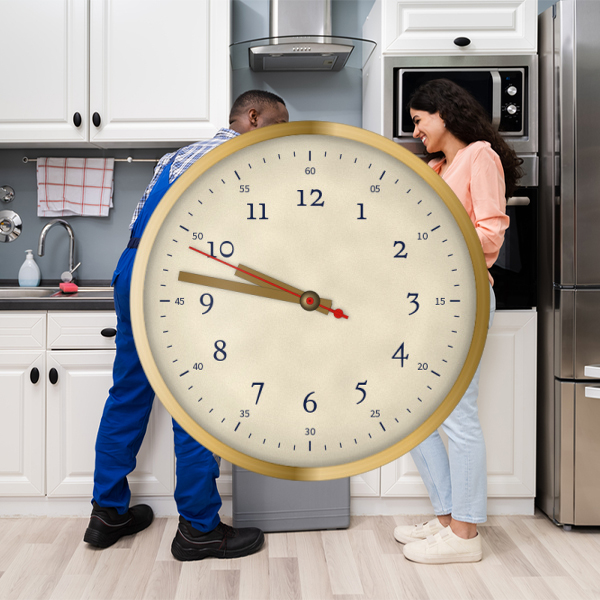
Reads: 9:46:49
